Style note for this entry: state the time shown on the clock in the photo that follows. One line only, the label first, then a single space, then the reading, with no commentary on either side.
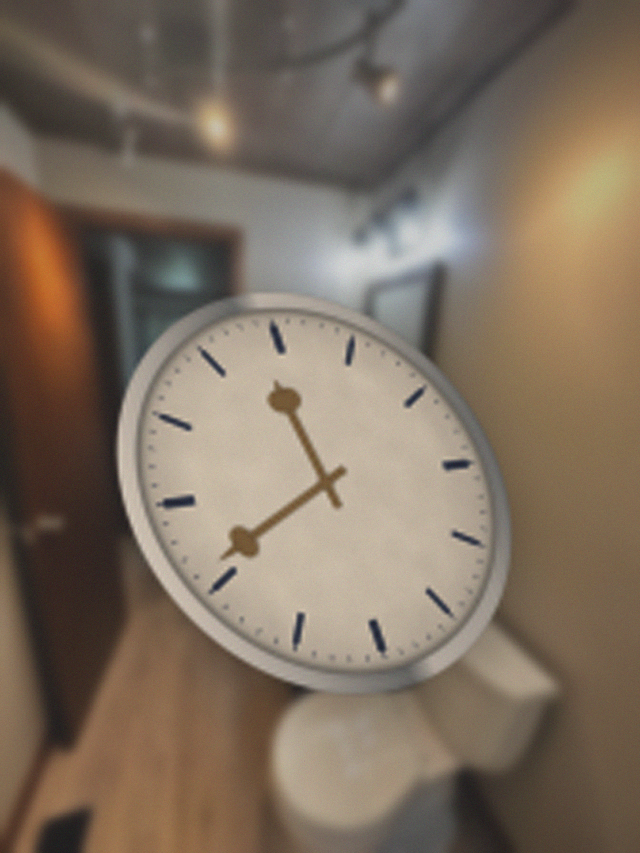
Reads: 11:41
